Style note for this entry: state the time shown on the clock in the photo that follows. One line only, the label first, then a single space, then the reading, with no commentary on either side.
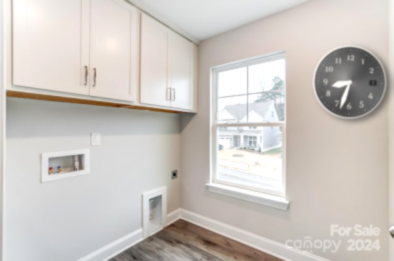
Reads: 8:33
